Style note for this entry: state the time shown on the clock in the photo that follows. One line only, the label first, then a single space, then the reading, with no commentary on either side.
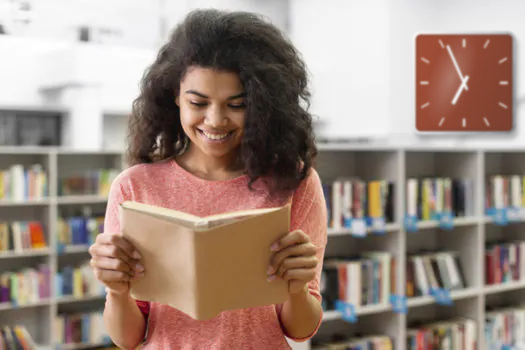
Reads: 6:56
